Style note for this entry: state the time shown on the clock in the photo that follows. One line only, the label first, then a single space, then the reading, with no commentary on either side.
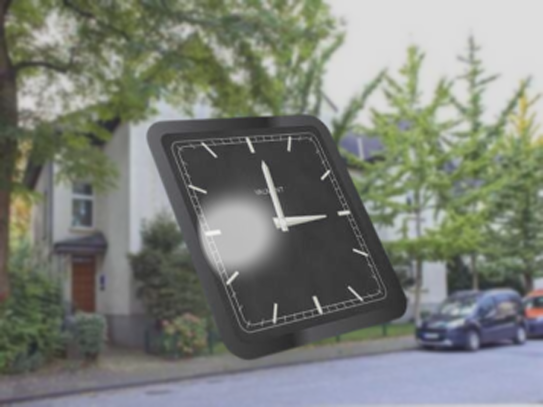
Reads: 3:01
